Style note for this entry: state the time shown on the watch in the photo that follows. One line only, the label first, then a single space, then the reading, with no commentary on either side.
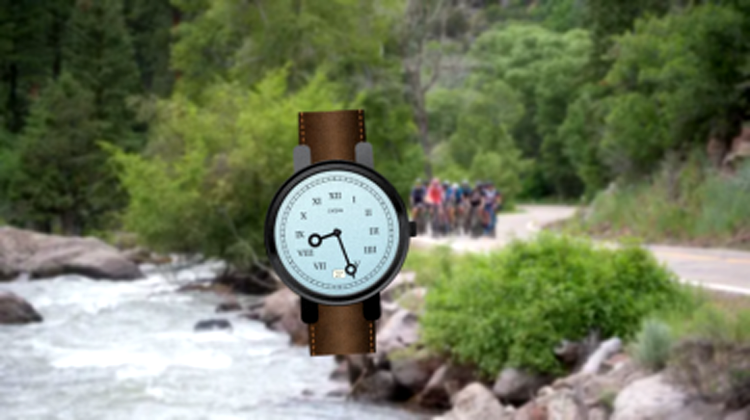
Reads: 8:27
